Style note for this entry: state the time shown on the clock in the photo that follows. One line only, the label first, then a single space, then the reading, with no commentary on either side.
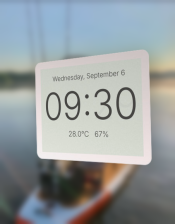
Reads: 9:30
